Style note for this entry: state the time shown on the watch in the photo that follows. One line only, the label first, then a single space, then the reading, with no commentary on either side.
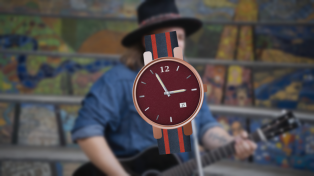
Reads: 2:56
